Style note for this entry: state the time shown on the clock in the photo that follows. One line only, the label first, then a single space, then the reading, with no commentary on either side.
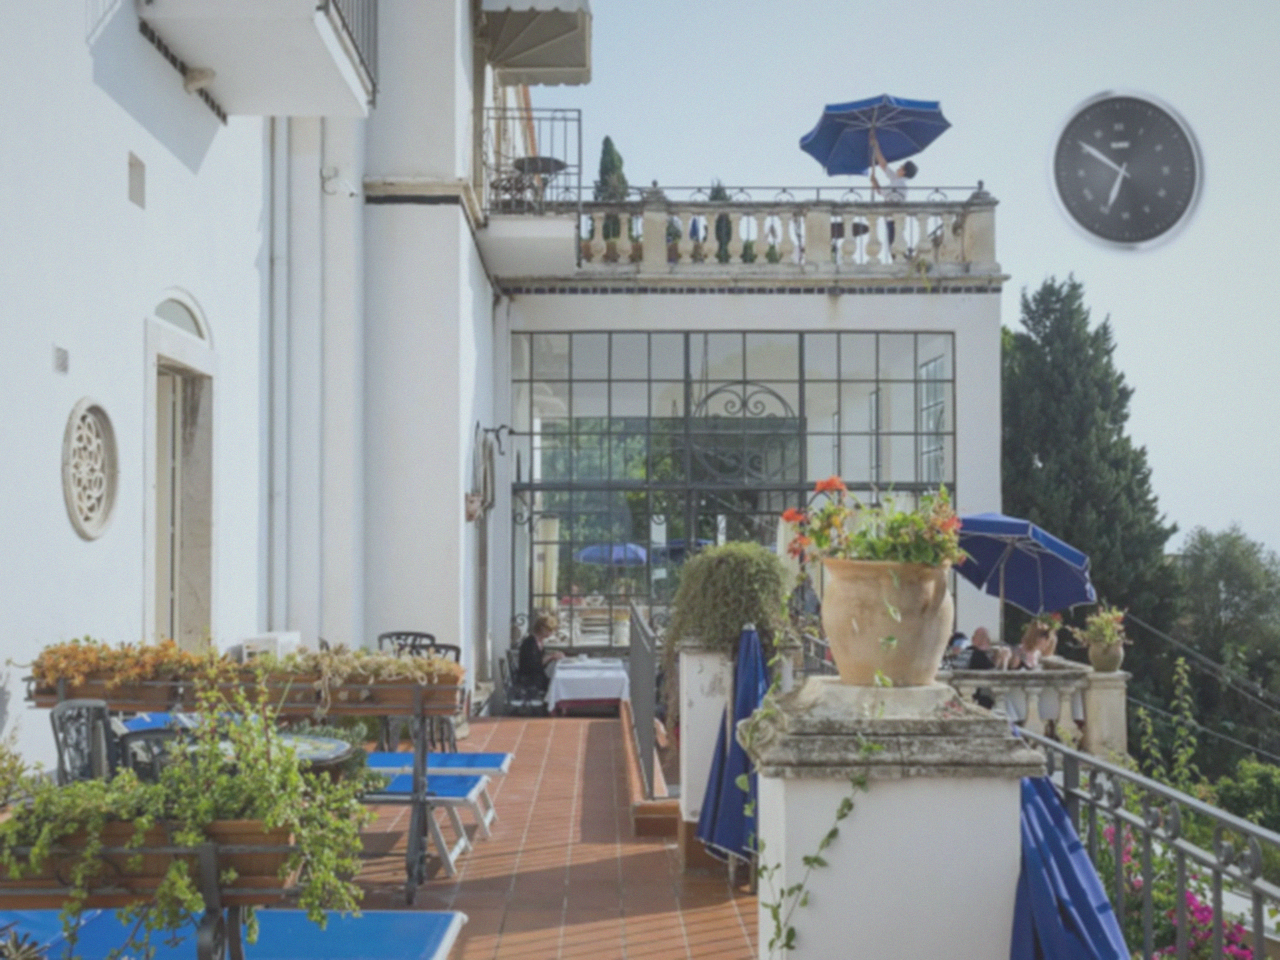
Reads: 6:51
